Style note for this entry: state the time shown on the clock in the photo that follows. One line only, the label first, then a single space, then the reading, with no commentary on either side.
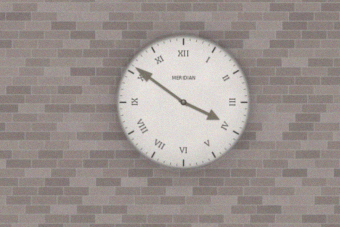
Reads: 3:51
